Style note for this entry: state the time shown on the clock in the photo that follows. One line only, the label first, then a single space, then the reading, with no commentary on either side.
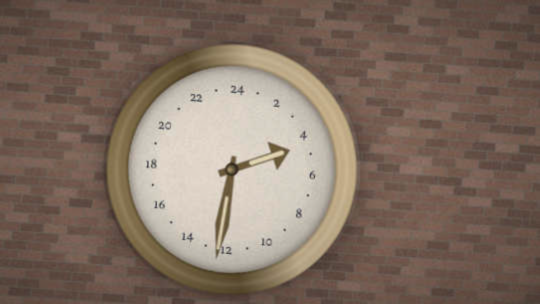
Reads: 4:31
